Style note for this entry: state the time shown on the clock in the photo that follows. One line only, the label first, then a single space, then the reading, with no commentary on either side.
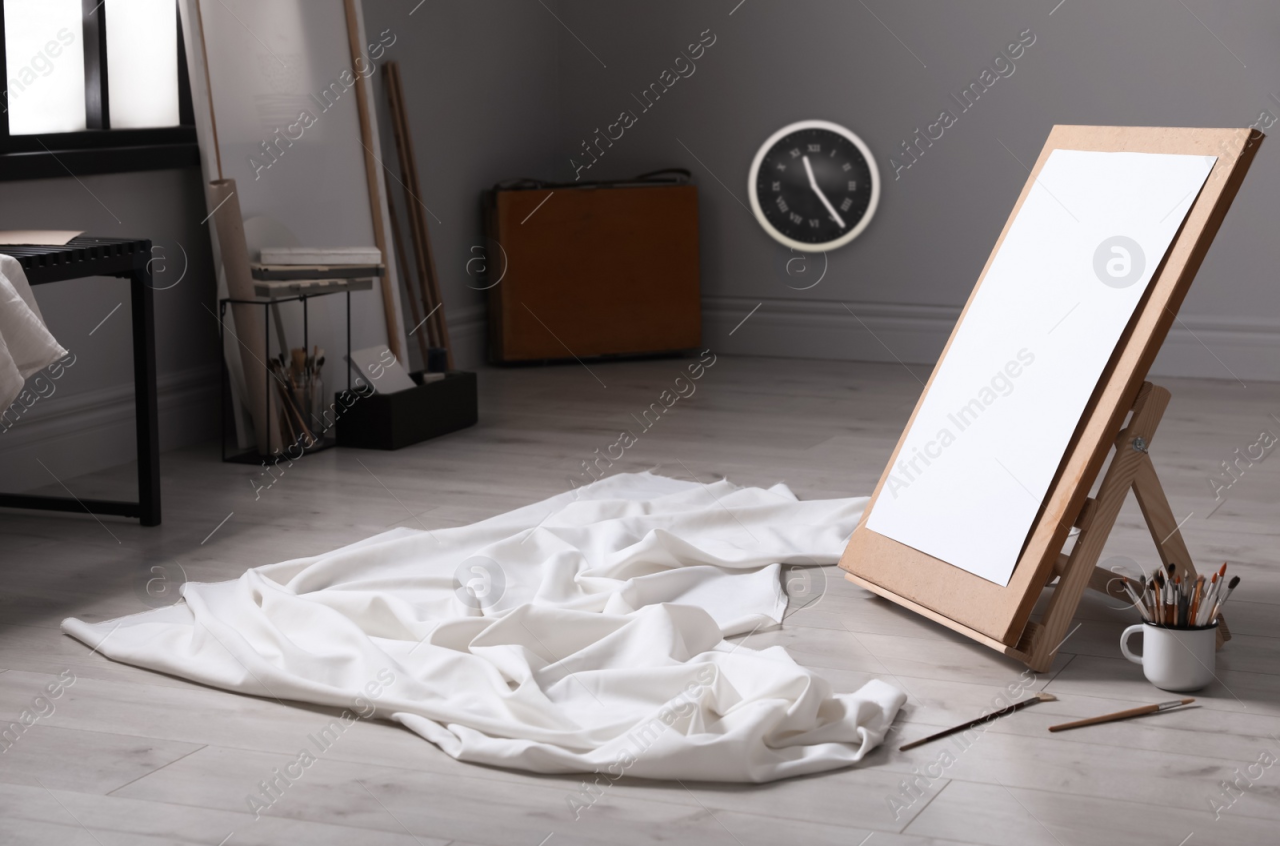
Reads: 11:24
